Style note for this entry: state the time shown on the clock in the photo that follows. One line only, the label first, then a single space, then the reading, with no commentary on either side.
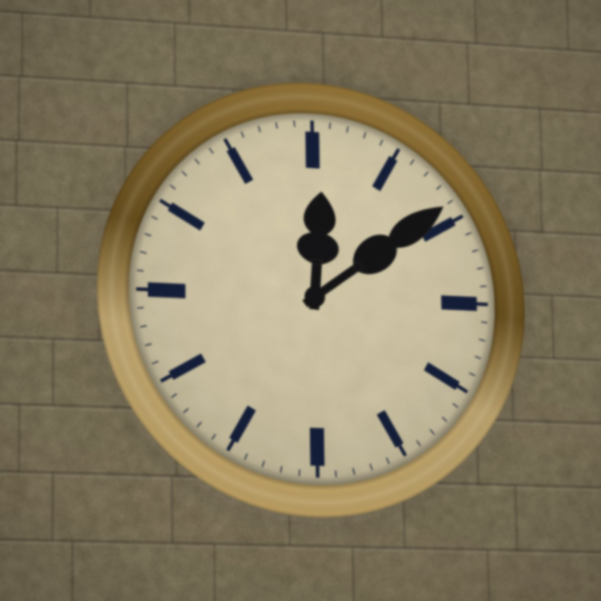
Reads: 12:09
